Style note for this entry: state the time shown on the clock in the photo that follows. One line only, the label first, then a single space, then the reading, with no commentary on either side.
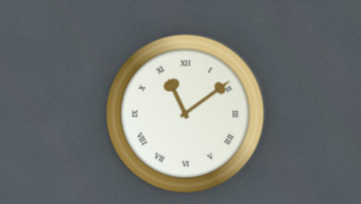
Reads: 11:09
